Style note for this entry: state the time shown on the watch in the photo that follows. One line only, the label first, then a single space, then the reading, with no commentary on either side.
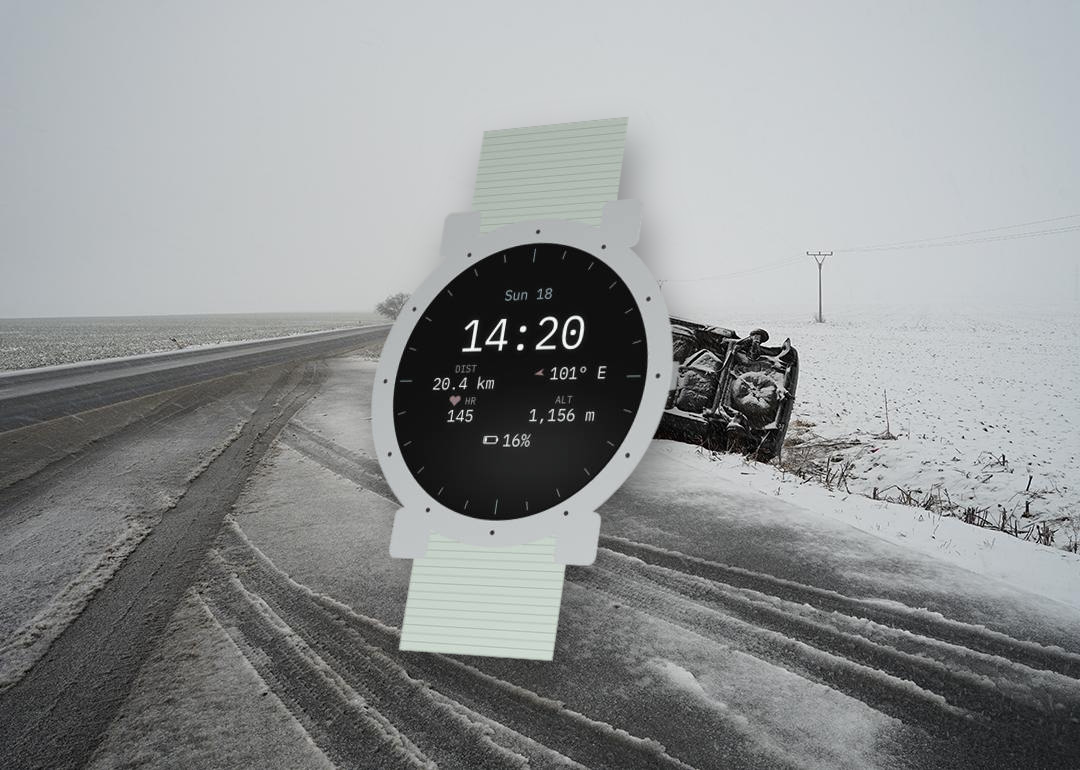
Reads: 14:20
